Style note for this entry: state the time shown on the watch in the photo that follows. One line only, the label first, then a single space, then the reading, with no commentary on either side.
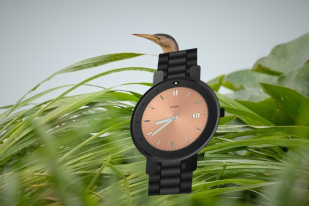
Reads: 8:39
